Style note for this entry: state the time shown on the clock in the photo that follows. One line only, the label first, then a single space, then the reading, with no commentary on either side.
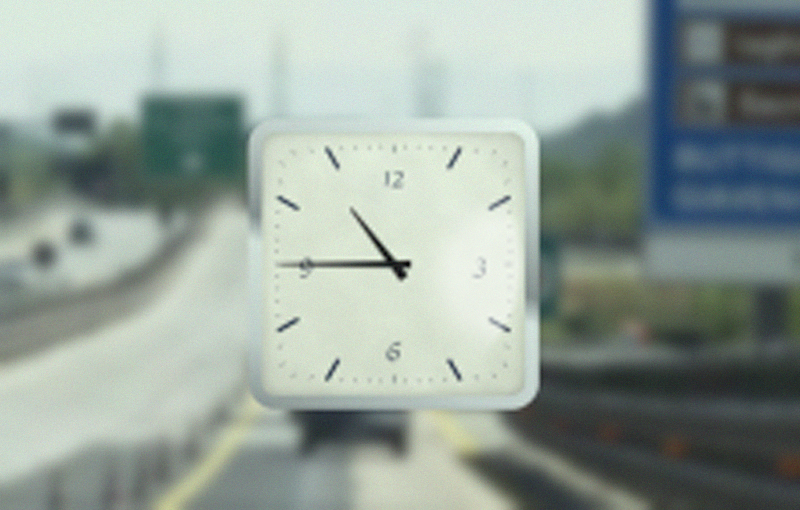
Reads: 10:45
